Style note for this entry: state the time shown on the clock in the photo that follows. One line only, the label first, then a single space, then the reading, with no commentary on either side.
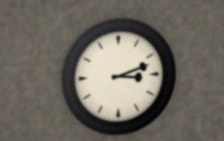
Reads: 3:12
